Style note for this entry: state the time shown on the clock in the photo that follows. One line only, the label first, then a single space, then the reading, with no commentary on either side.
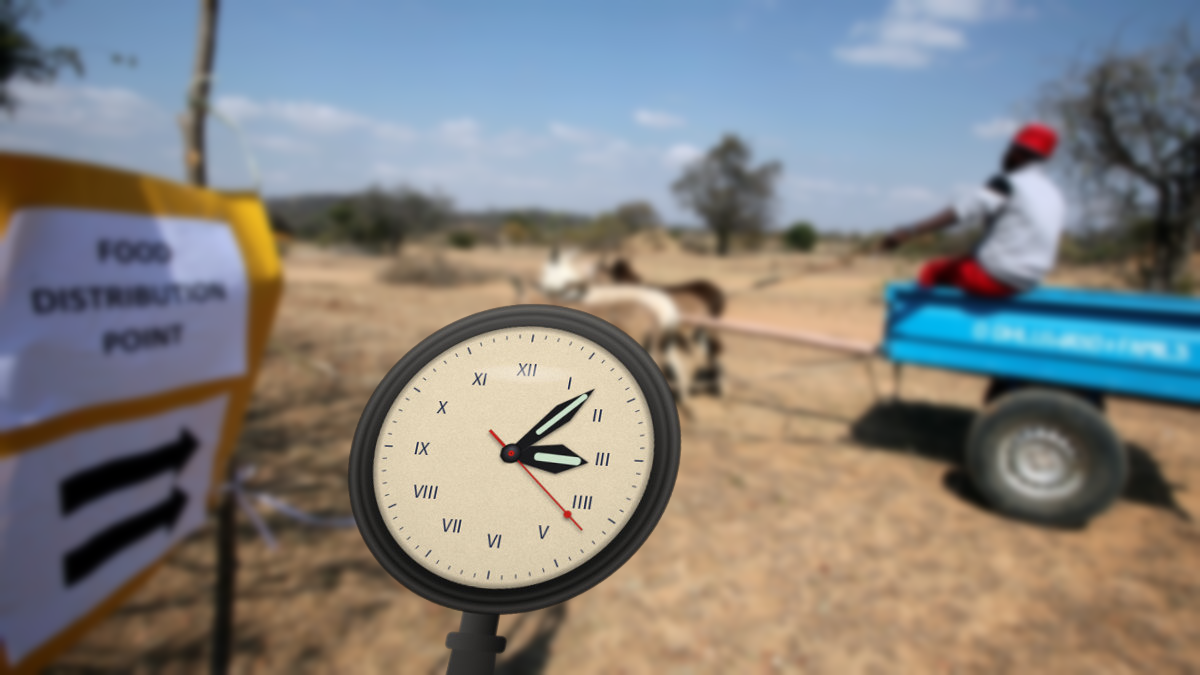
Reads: 3:07:22
